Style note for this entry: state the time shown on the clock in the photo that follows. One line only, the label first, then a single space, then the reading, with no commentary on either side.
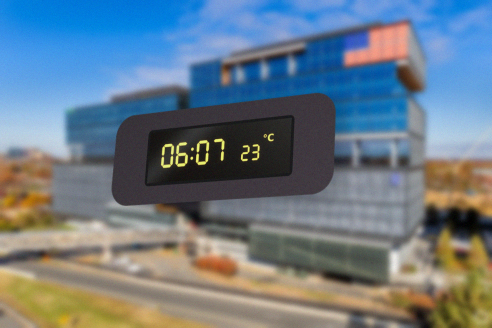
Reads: 6:07
